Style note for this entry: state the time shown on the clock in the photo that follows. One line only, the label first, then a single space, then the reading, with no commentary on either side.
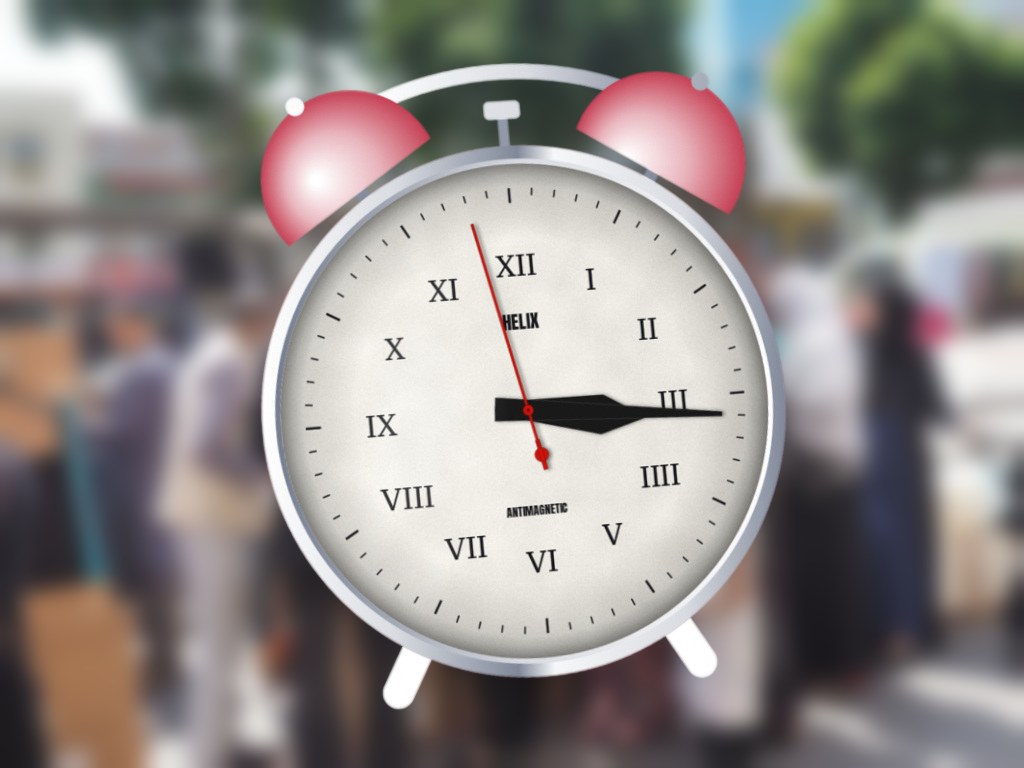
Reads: 3:15:58
